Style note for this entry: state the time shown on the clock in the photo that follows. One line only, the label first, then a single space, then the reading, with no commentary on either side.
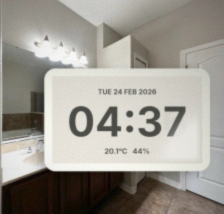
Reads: 4:37
